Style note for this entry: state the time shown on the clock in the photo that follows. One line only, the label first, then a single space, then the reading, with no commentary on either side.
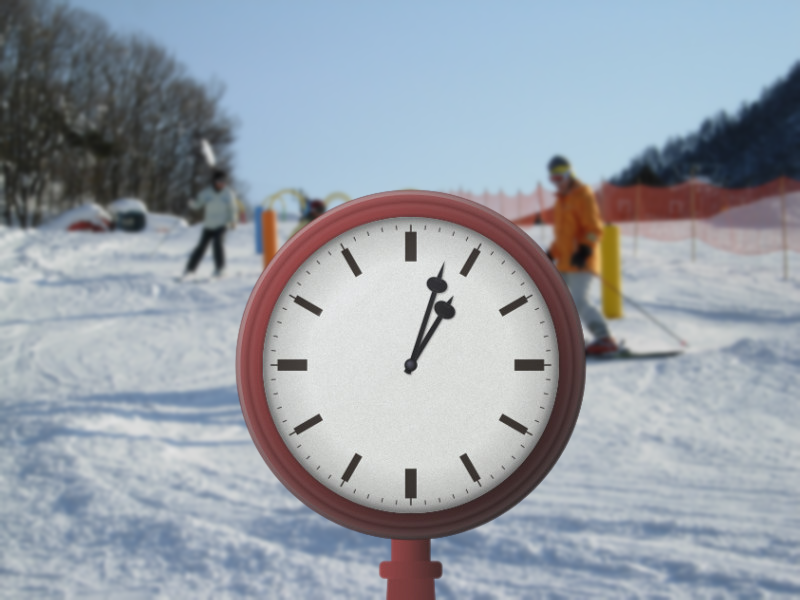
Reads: 1:03
